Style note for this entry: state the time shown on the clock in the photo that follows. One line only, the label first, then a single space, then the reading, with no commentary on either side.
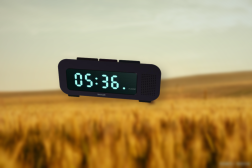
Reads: 5:36
